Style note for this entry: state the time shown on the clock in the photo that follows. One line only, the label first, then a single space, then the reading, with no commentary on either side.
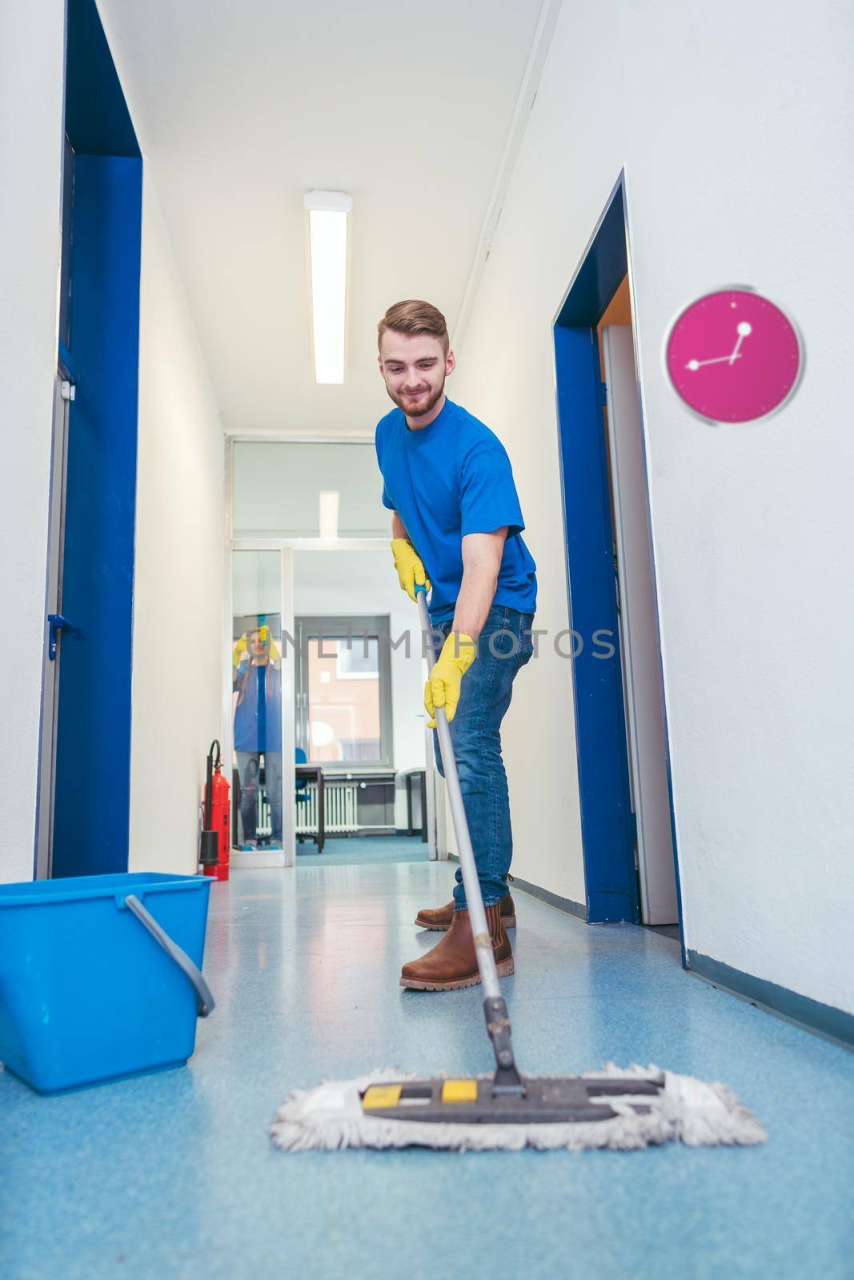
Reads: 12:43
